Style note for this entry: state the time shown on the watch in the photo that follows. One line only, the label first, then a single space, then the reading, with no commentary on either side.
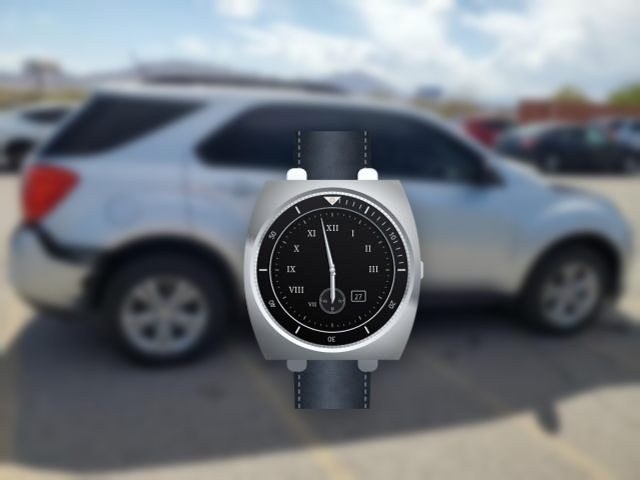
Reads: 5:58
